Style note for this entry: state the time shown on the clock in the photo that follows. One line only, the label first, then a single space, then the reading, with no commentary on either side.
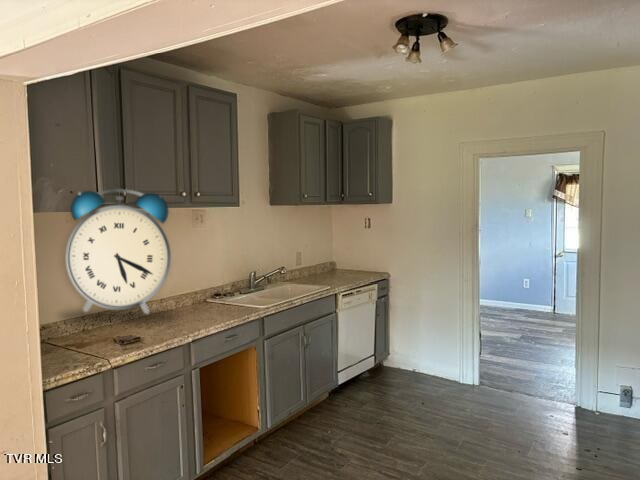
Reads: 5:19
